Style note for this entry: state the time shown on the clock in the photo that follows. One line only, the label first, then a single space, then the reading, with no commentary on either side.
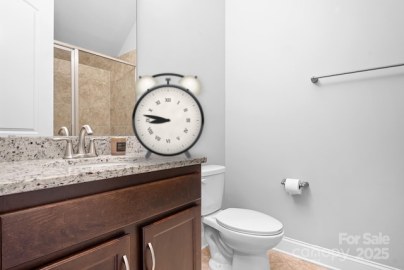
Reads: 8:47
